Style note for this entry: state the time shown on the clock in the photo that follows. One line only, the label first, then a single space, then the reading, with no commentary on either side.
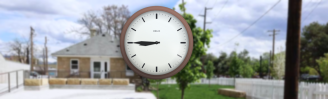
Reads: 8:45
